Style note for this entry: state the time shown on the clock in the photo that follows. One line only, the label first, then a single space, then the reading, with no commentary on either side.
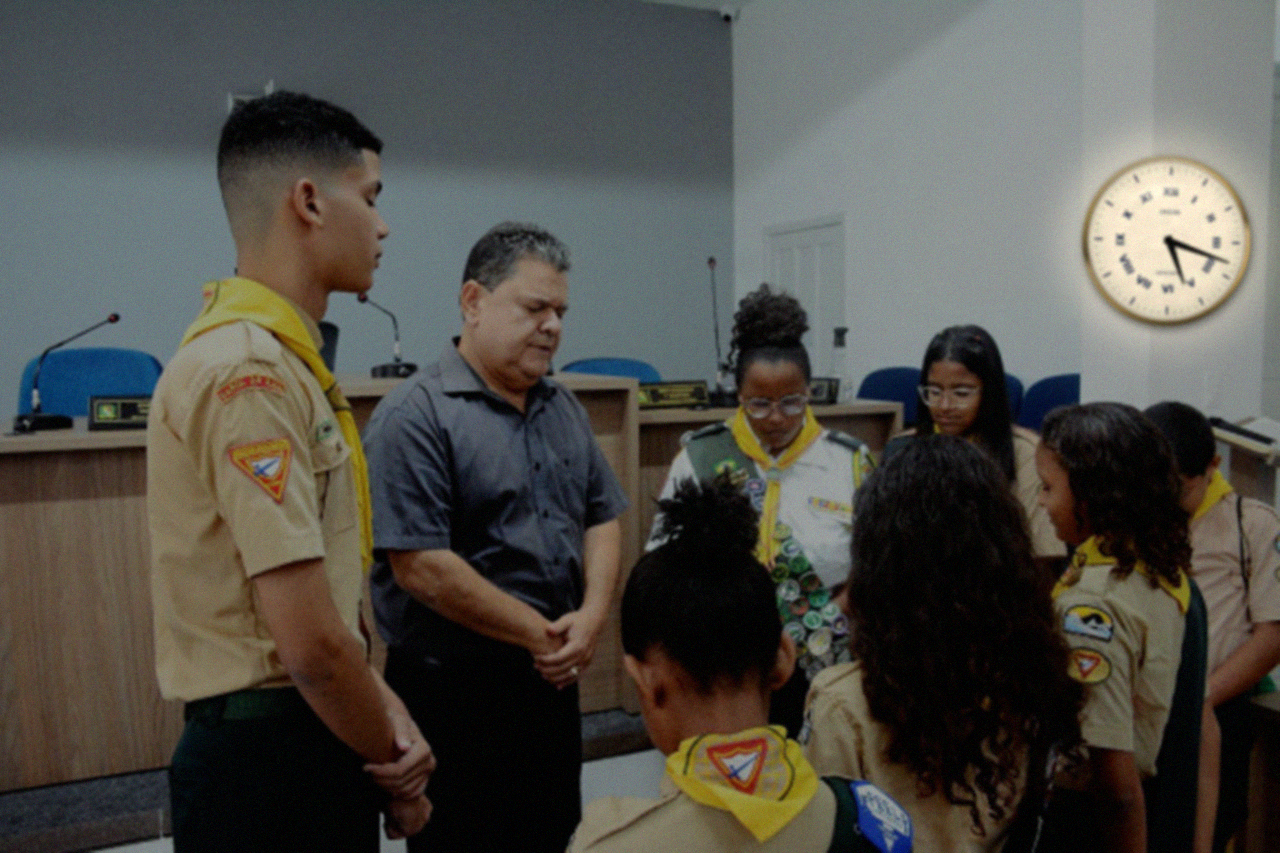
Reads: 5:18
